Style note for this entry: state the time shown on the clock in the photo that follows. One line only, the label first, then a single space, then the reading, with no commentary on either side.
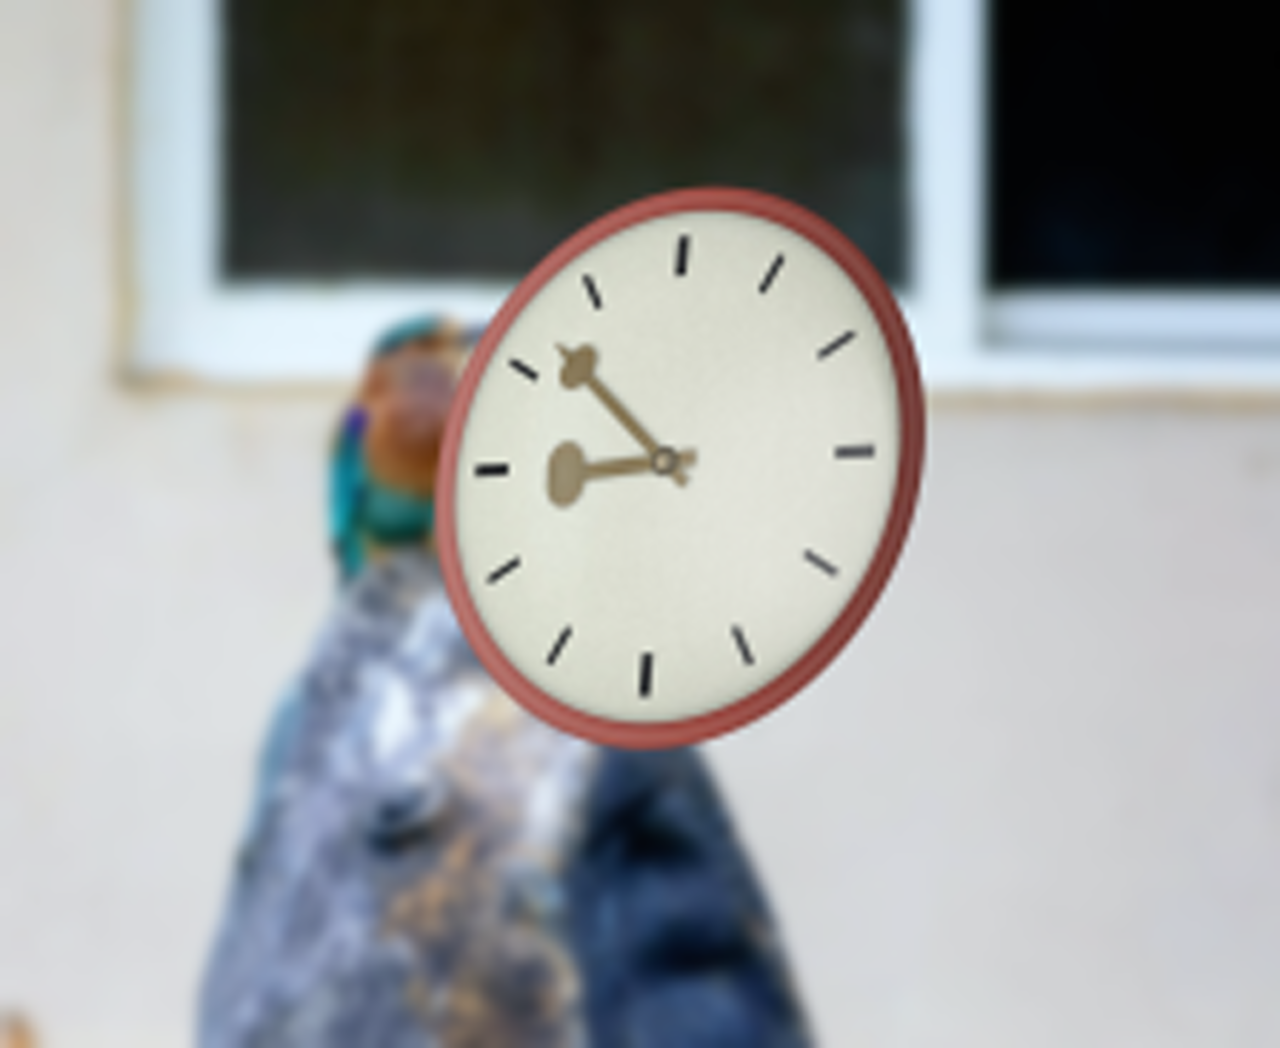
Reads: 8:52
